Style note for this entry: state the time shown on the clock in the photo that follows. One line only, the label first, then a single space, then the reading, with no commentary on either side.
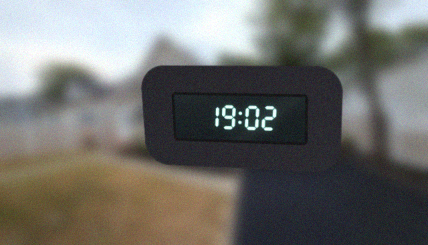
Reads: 19:02
